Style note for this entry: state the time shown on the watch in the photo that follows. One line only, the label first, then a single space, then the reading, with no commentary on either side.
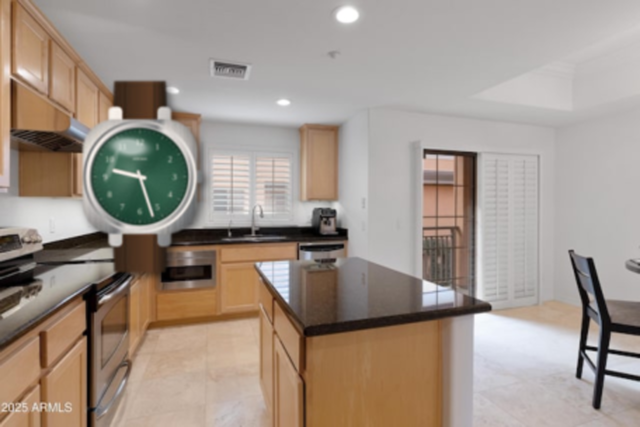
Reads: 9:27
